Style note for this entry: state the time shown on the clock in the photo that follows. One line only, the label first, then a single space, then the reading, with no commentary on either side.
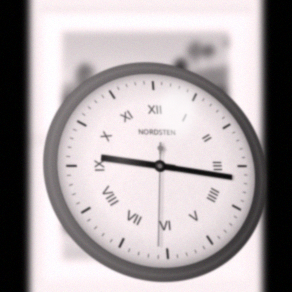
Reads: 9:16:31
